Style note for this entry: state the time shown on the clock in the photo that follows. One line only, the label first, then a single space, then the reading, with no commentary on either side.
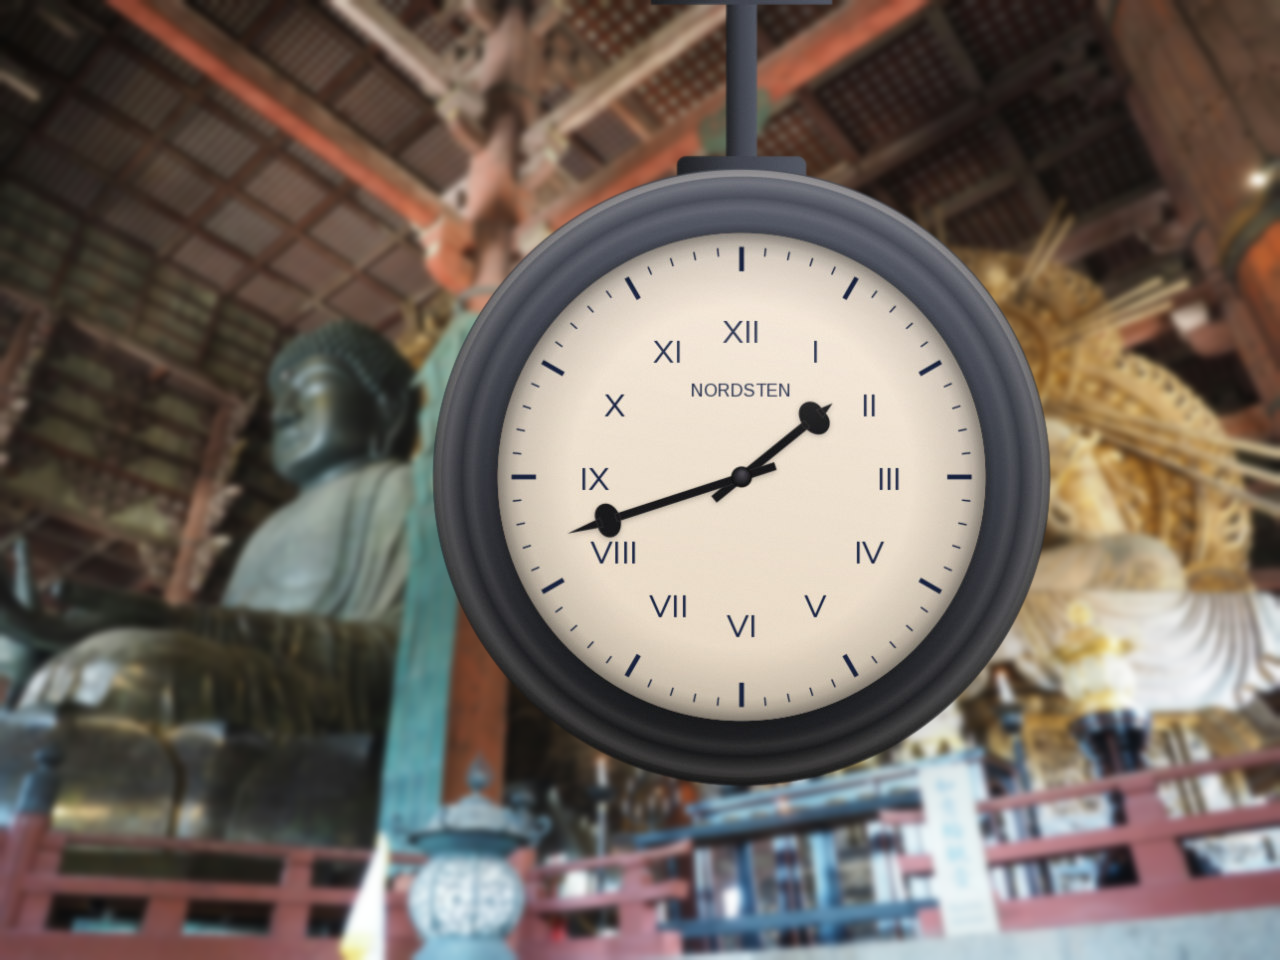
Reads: 1:42
